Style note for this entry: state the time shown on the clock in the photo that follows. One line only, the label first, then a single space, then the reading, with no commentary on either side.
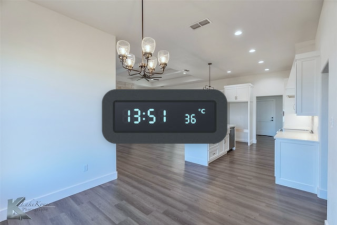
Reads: 13:51
